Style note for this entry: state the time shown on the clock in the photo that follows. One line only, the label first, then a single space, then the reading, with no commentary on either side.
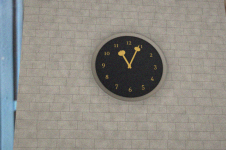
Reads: 11:04
